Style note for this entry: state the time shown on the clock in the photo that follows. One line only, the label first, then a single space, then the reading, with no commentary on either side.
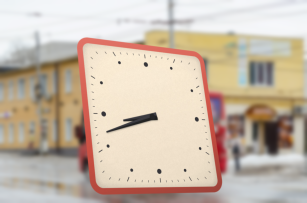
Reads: 8:42
